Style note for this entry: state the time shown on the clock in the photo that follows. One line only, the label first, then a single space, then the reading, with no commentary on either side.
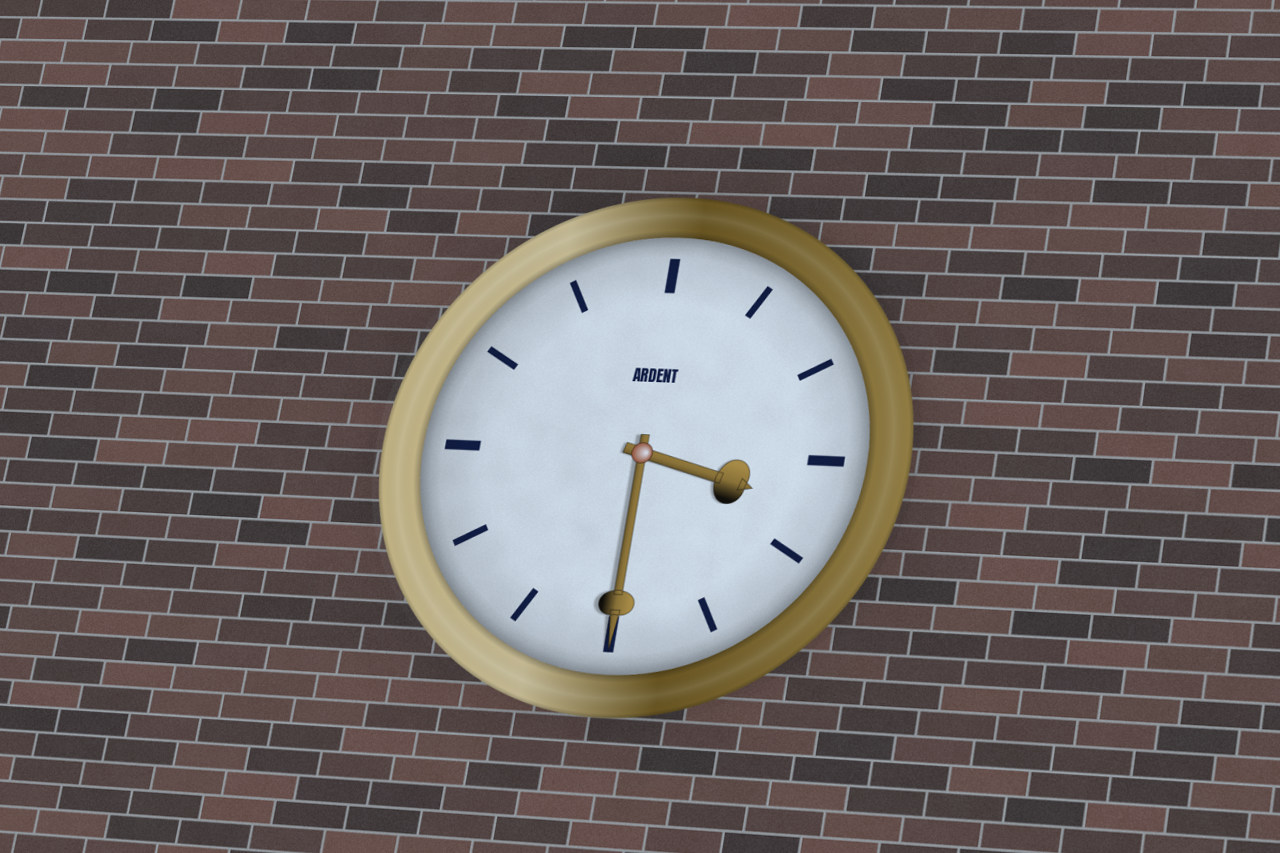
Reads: 3:30
